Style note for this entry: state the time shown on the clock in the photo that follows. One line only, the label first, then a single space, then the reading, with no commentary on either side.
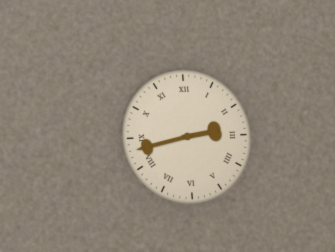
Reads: 2:43
